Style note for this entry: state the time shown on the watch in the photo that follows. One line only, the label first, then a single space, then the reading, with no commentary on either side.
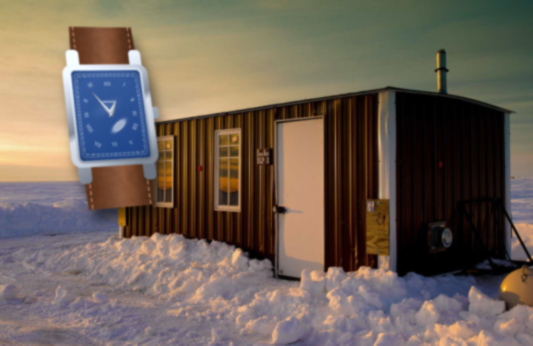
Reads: 12:54
